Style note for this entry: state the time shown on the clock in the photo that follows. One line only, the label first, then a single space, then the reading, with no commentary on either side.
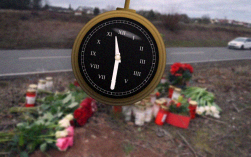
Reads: 11:30
